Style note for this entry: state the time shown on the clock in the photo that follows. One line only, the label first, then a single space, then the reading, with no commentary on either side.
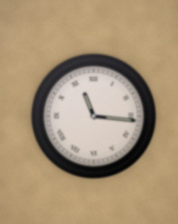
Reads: 11:16
